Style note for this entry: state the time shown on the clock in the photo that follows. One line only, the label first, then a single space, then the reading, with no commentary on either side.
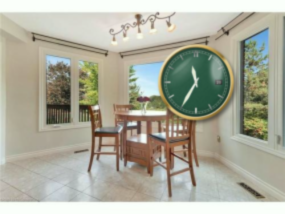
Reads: 11:35
